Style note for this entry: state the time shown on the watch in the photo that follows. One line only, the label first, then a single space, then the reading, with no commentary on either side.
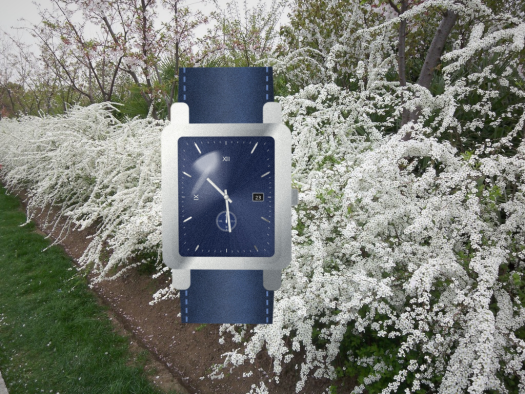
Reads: 10:29
